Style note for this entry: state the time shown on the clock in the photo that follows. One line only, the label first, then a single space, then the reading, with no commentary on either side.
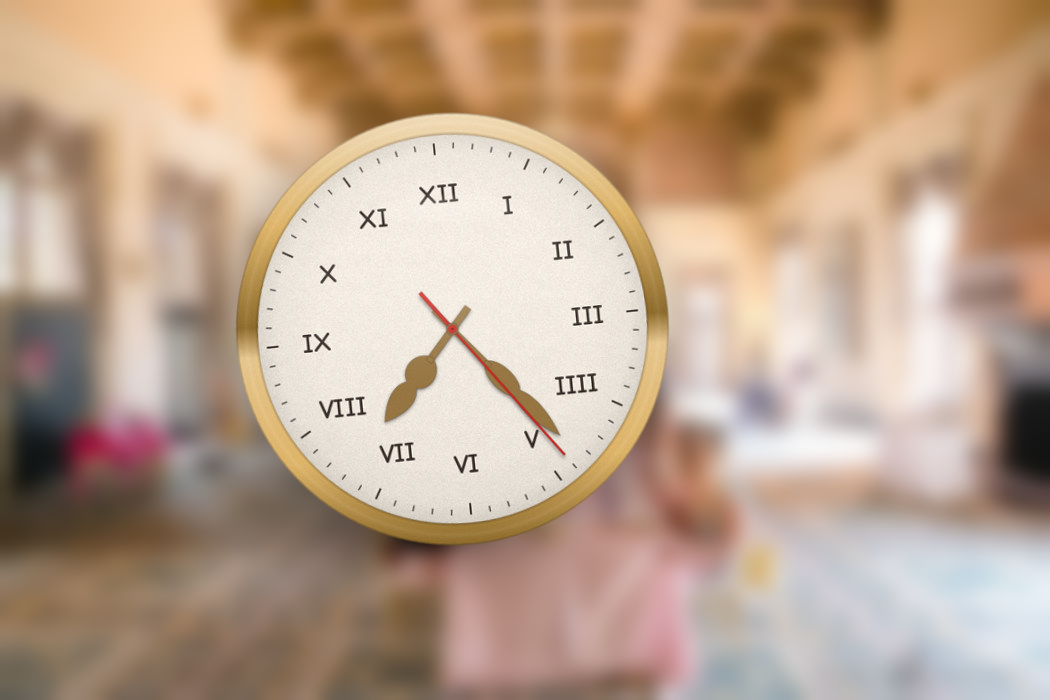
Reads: 7:23:24
